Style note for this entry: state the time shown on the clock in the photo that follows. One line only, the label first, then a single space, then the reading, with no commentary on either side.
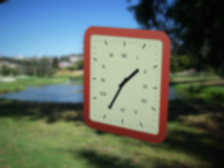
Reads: 1:35
